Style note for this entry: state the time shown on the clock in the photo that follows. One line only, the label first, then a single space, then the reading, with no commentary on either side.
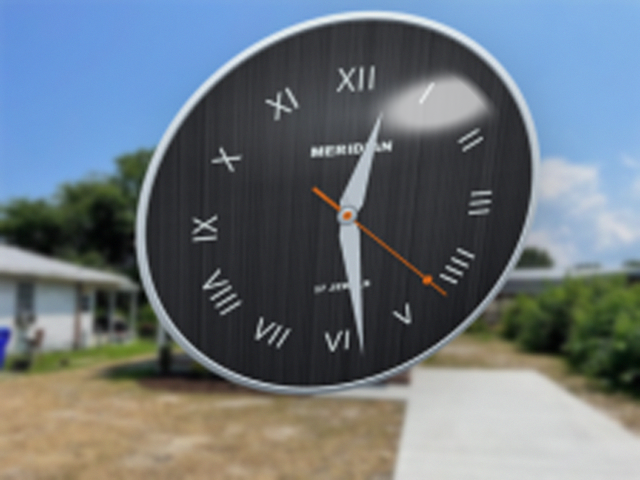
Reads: 12:28:22
